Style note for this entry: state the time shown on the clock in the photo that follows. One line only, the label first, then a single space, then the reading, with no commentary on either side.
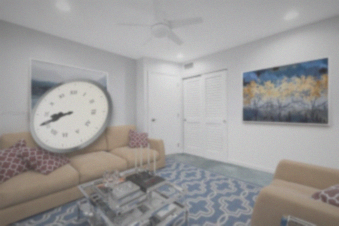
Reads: 8:41
